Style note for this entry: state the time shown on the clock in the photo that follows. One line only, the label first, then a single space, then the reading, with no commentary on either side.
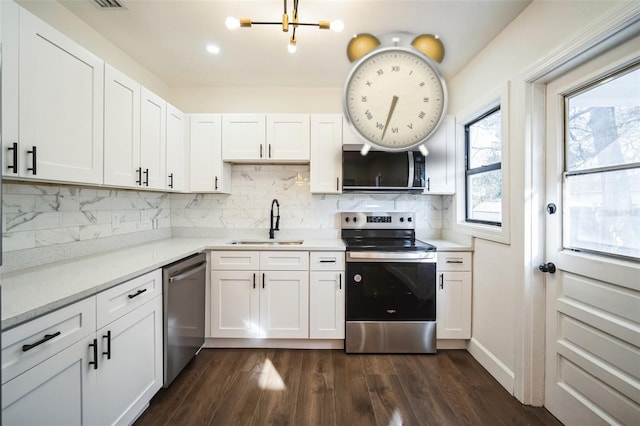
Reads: 6:33
